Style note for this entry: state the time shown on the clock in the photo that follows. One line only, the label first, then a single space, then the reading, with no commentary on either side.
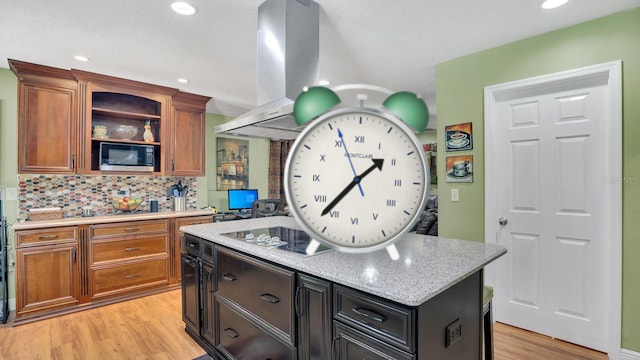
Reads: 1:36:56
